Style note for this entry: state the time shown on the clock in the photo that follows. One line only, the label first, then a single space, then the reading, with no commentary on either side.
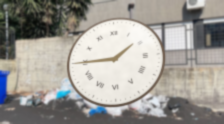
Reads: 1:45
